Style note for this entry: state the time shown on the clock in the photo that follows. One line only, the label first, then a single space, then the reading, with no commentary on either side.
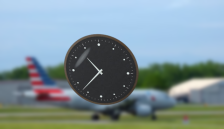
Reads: 10:37
